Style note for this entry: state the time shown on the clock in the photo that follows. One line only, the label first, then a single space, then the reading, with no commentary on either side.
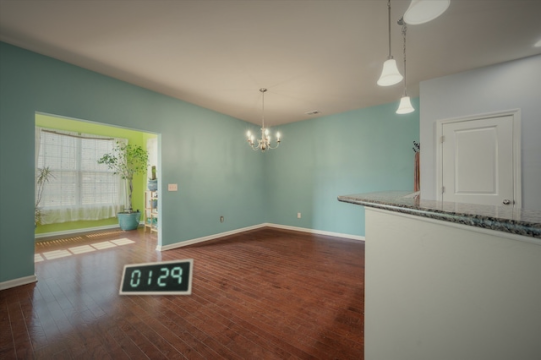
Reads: 1:29
